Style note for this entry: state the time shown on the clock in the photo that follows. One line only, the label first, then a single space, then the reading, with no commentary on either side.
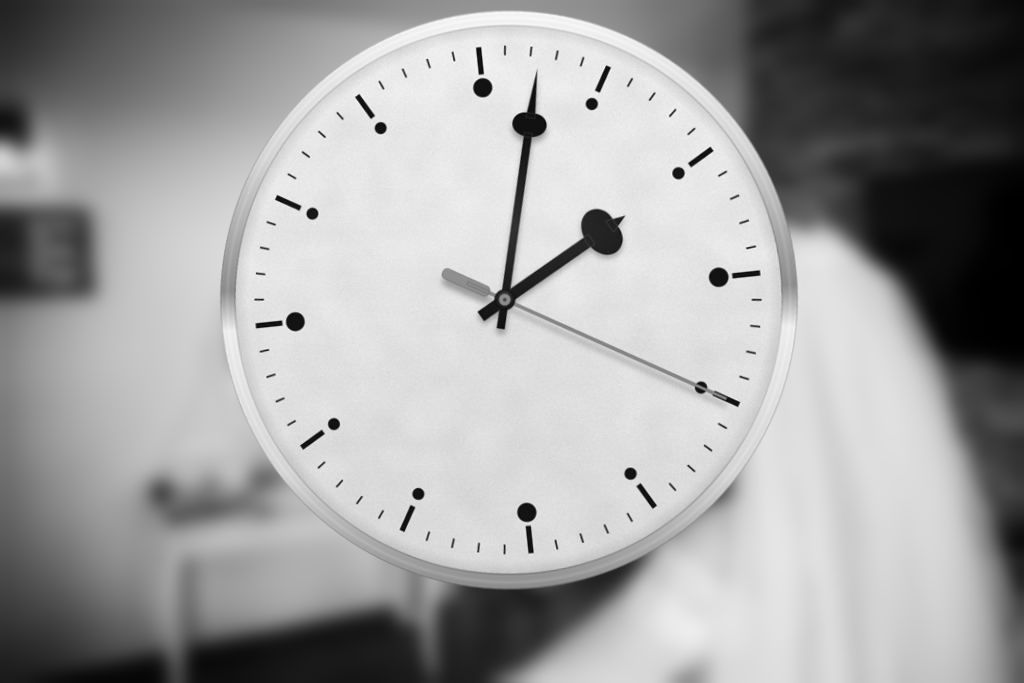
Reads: 2:02:20
